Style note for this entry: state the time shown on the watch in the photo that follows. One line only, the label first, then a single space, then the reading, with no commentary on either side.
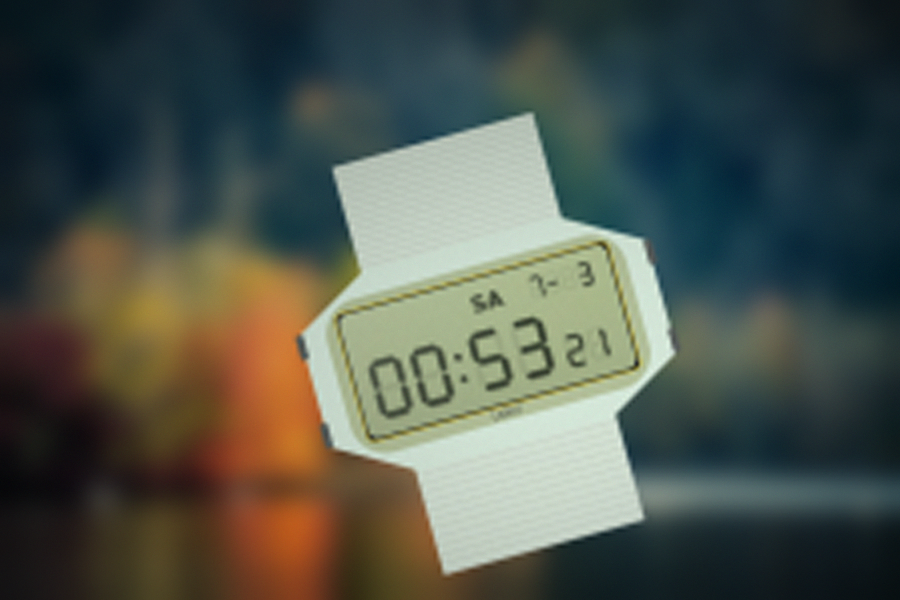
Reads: 0:53:21
